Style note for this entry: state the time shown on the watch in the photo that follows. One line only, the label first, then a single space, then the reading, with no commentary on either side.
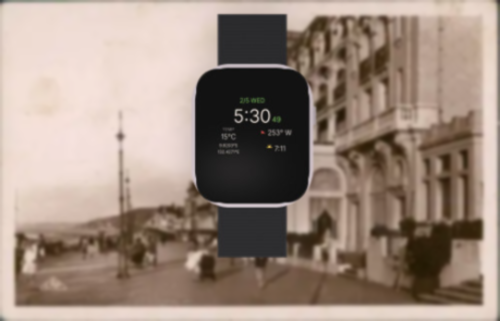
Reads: 5:30
